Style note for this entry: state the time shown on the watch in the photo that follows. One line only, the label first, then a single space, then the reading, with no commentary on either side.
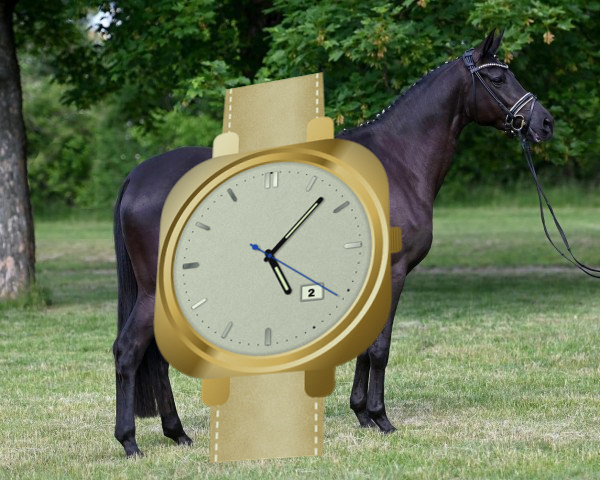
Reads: 5:07:21
